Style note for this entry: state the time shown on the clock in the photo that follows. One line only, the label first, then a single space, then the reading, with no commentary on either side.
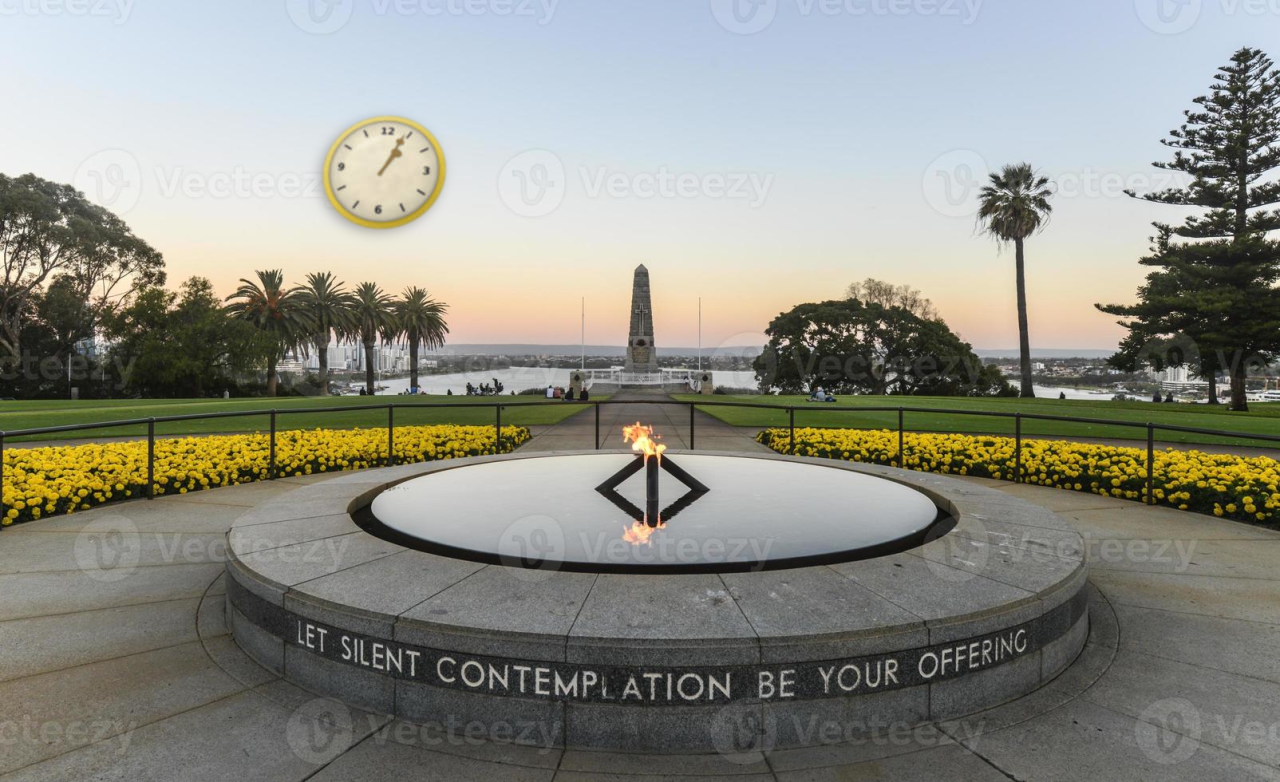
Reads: 1:04
